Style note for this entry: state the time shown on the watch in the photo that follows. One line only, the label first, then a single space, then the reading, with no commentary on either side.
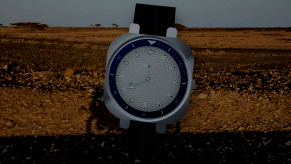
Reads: 11:40
